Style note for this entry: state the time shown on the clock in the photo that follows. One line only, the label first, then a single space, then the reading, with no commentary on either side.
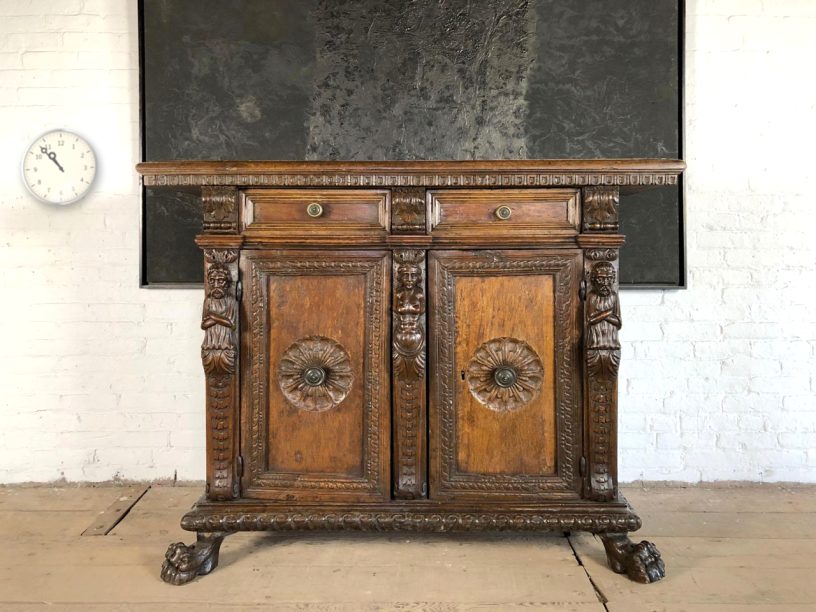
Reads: 10:53
